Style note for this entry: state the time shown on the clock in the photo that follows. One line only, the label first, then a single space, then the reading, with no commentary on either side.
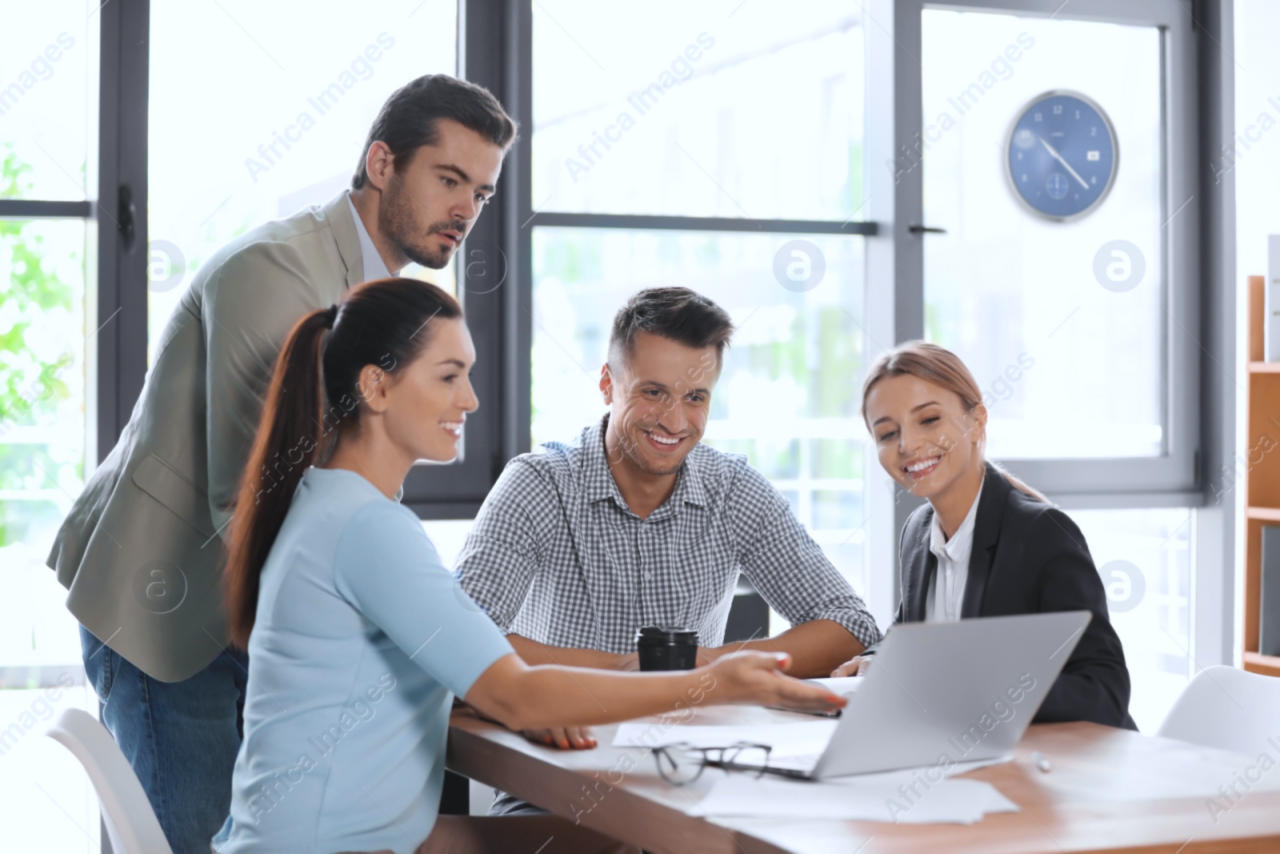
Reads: 10:22
